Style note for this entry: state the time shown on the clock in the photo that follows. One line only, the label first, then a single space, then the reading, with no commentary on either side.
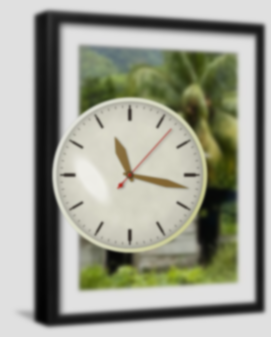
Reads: 11:17:07
